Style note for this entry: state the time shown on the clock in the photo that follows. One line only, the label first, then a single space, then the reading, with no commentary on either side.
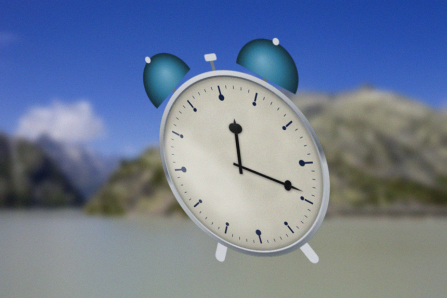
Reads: 12:19
